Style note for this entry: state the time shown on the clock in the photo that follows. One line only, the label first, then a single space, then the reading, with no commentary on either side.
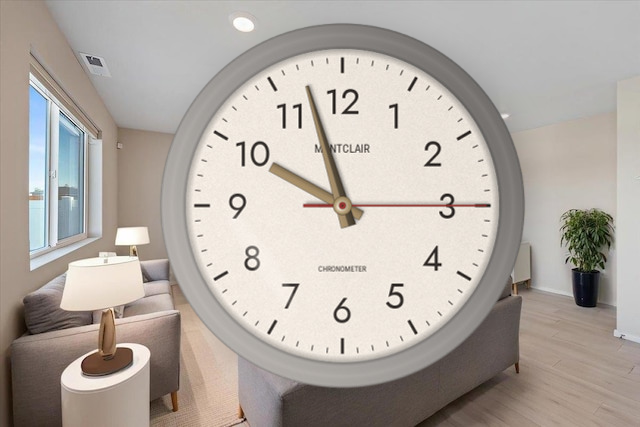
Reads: 9:57:15
